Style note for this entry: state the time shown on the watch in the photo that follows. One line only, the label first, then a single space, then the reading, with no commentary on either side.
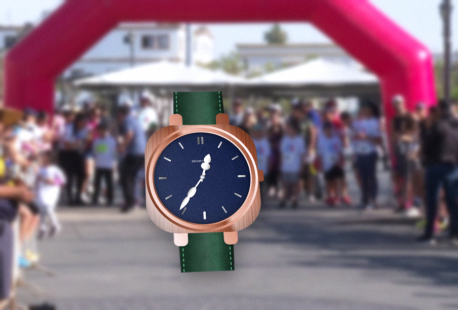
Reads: 12:36
